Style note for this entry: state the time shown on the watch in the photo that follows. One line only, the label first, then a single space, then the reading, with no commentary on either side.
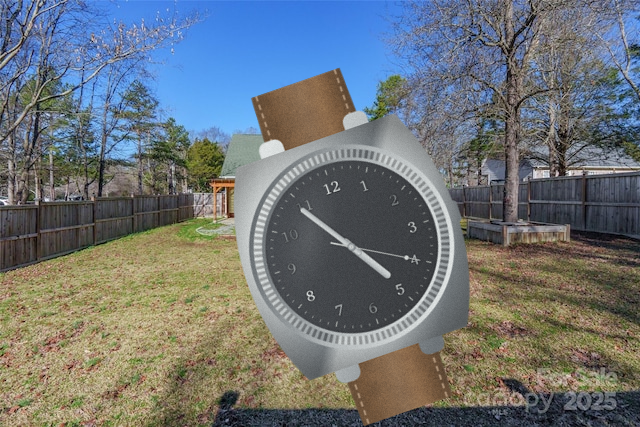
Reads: 4:54:20
